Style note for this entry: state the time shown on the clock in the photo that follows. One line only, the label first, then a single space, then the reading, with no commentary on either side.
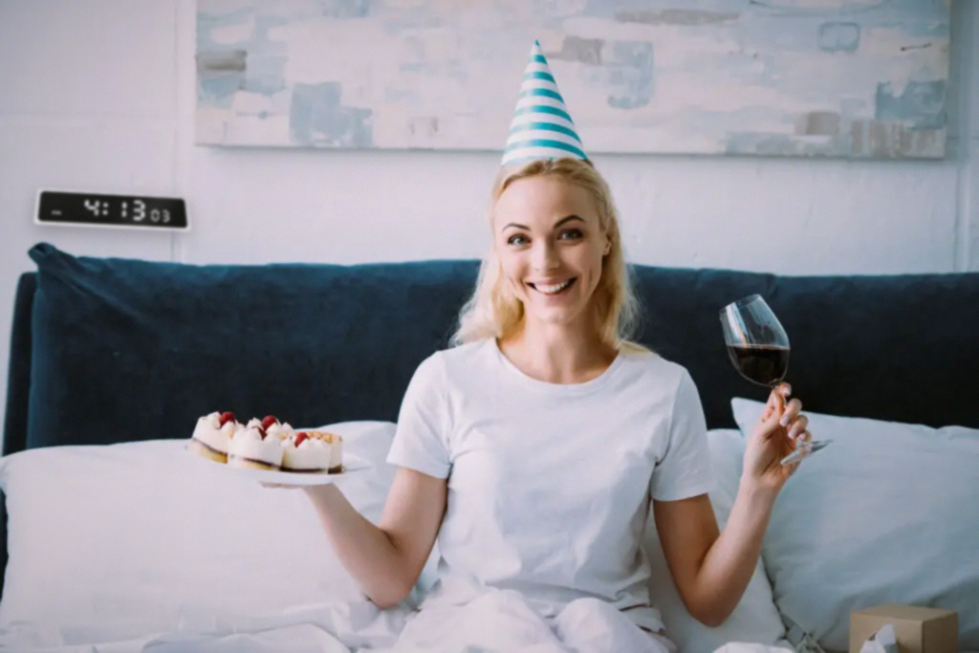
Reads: 4:13
